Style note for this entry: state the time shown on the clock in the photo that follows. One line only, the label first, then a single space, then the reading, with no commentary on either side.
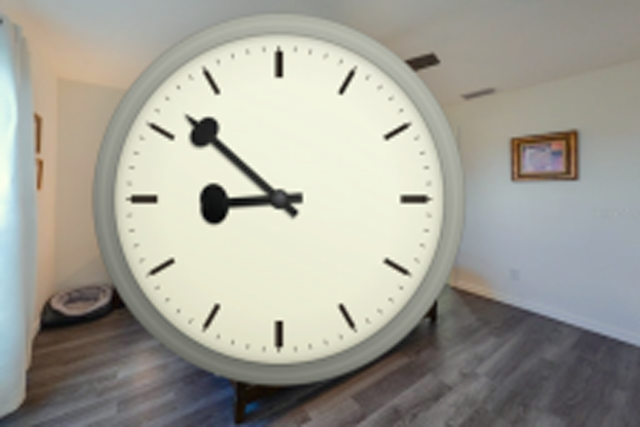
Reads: 8:52
